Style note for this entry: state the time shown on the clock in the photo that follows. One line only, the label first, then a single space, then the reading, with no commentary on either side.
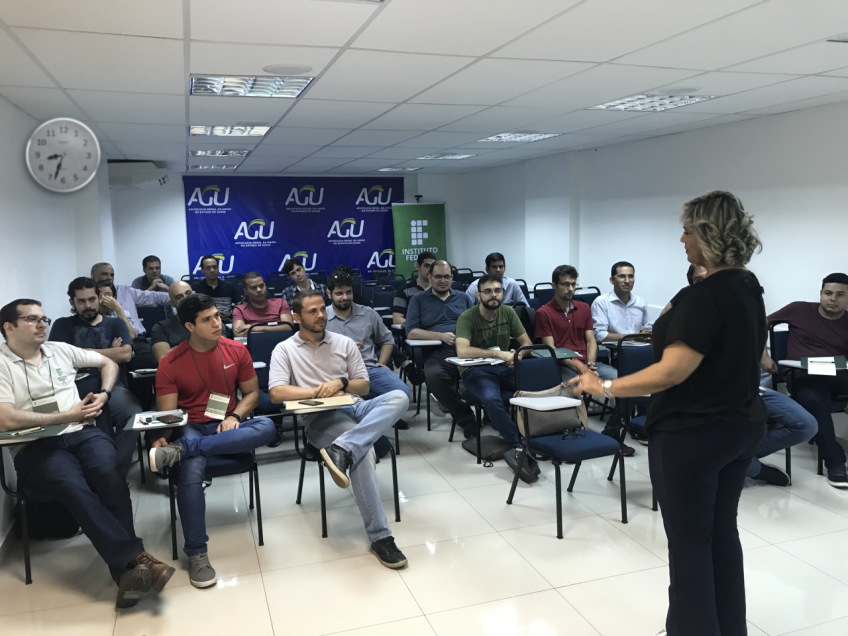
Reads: 8:33
